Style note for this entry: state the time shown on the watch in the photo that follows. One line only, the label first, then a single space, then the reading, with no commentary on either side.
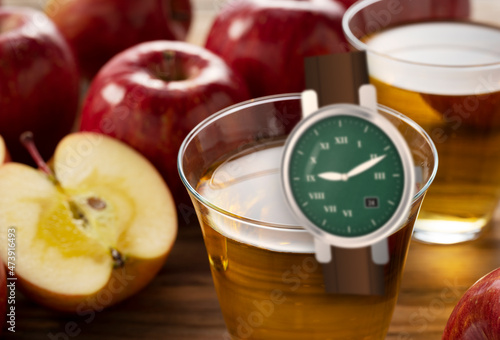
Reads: 9:11
